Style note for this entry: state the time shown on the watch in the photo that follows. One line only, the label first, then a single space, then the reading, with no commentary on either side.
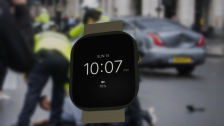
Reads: 10:07
